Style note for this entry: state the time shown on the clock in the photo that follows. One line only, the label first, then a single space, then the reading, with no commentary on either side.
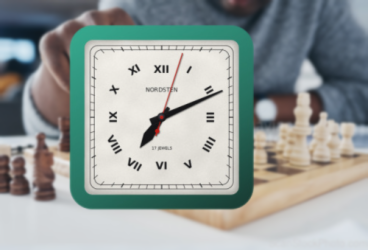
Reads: 7:11:03
